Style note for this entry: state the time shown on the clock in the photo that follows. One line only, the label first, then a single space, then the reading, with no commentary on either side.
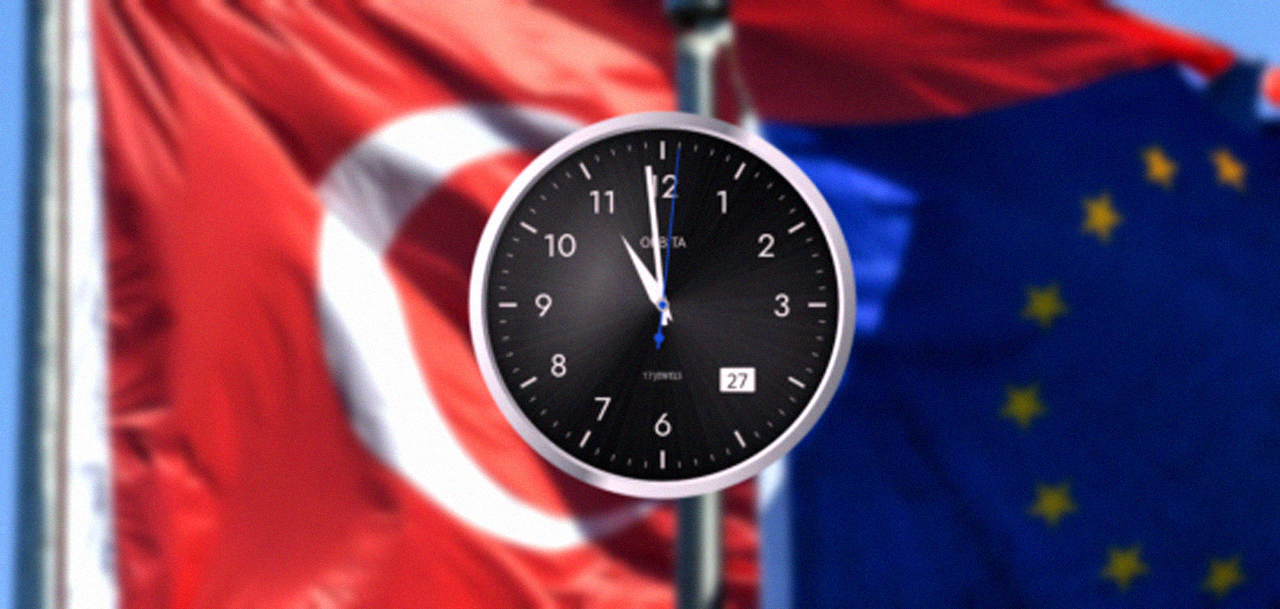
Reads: 10:59:01
